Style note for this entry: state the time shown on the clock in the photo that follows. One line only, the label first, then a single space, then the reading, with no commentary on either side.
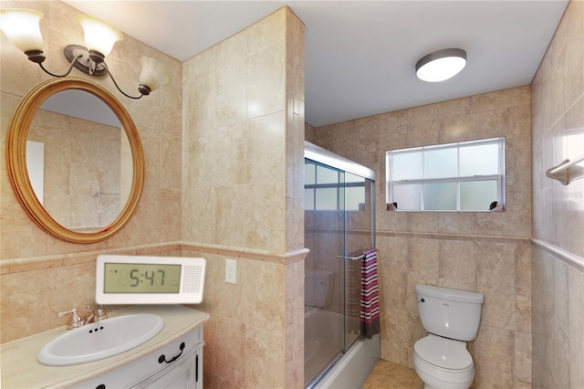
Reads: 5:47
